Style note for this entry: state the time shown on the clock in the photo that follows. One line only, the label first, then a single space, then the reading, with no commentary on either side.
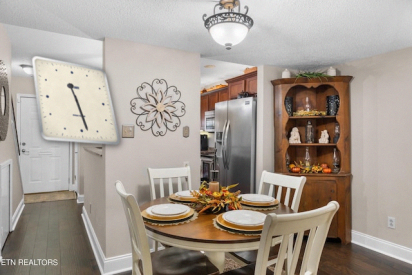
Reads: 11:28
